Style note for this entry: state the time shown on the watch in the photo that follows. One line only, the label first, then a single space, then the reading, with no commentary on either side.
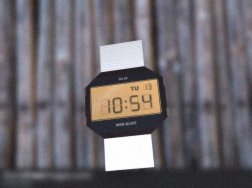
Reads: 10:54
